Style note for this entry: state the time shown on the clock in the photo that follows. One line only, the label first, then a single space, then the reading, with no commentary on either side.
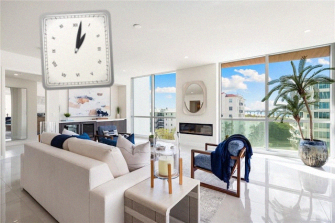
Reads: 1:02
